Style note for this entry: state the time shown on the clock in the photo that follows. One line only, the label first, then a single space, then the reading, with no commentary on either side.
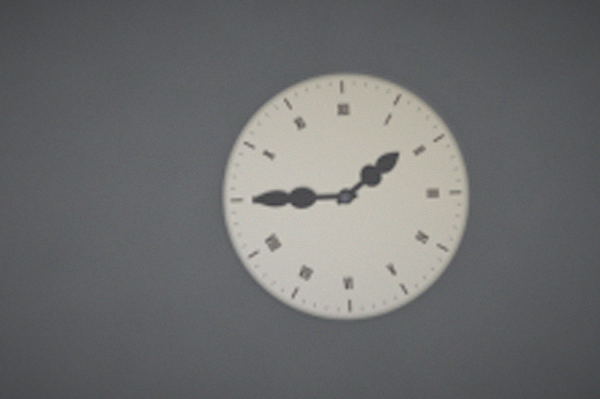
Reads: 1:45
